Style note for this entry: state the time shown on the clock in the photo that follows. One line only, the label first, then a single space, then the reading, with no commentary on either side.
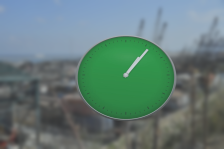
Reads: 1:06
